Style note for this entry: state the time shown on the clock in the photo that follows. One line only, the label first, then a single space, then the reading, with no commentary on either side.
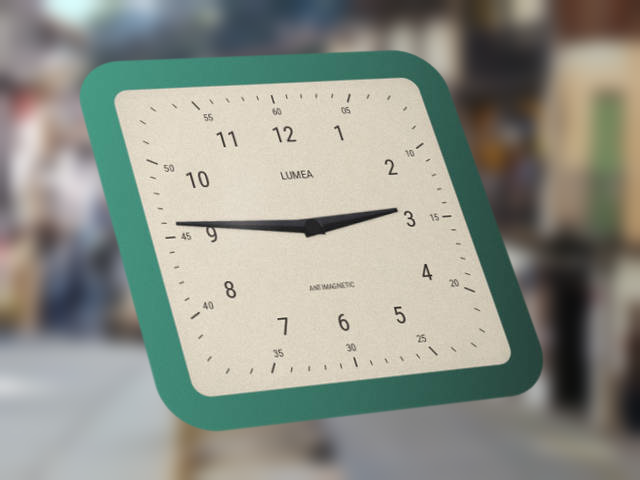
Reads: 2:46
